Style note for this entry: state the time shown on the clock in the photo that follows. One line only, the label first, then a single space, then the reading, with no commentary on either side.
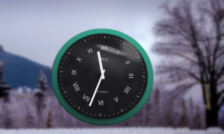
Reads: 11:33
